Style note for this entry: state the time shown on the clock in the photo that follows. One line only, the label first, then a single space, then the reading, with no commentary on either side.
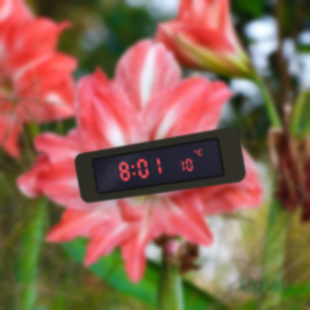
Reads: 8:01
